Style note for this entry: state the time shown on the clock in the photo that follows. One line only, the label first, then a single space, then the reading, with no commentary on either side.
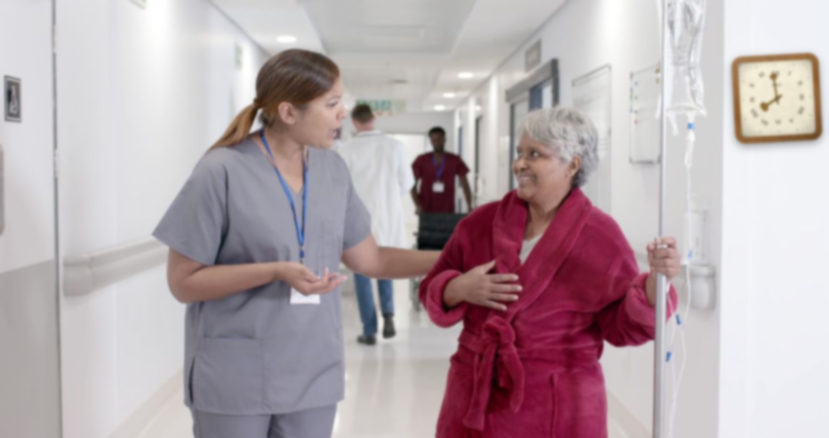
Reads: 7:59
